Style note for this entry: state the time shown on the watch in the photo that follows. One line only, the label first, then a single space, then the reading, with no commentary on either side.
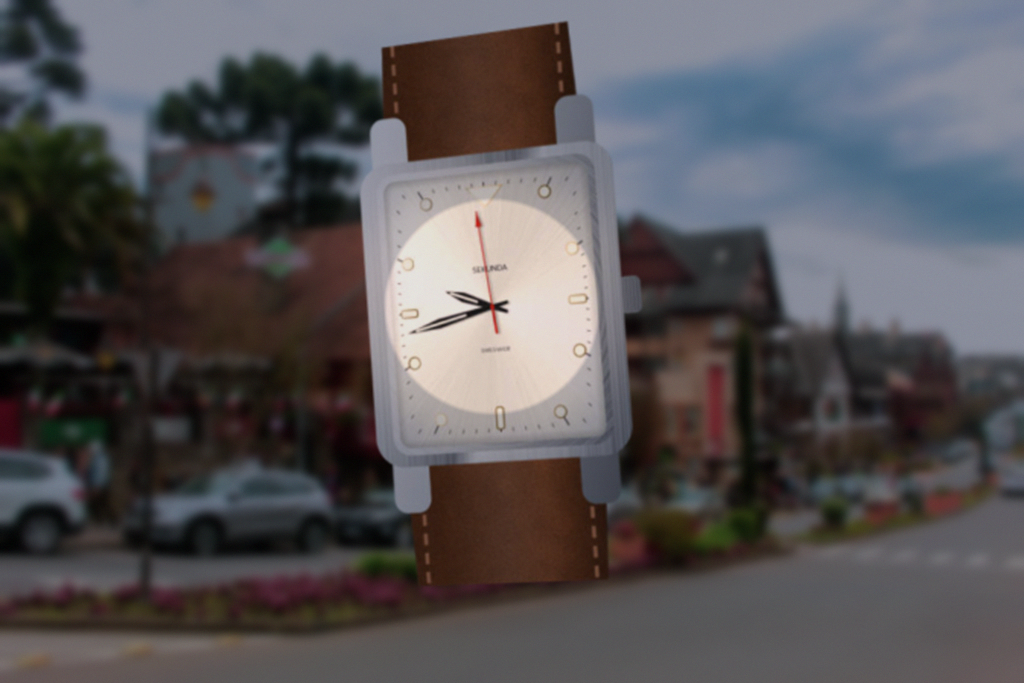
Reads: 9:42:59
